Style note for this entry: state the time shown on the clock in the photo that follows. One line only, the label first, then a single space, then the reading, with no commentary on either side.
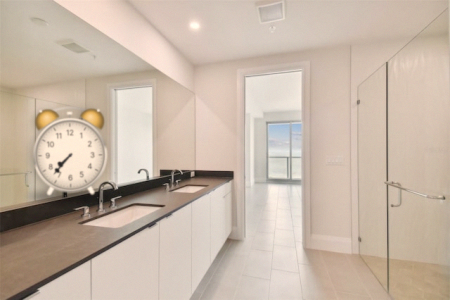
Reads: 7:37
